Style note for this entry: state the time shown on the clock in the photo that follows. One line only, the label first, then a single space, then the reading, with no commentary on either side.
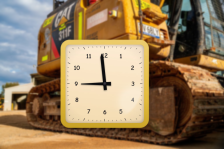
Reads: 8:59
